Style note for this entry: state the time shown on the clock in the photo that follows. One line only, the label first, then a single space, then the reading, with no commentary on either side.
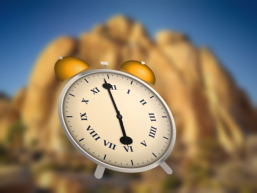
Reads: 5:59
